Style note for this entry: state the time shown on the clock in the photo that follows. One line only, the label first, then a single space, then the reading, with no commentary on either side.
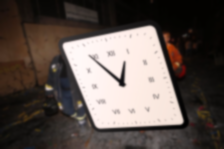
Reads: 12:54
